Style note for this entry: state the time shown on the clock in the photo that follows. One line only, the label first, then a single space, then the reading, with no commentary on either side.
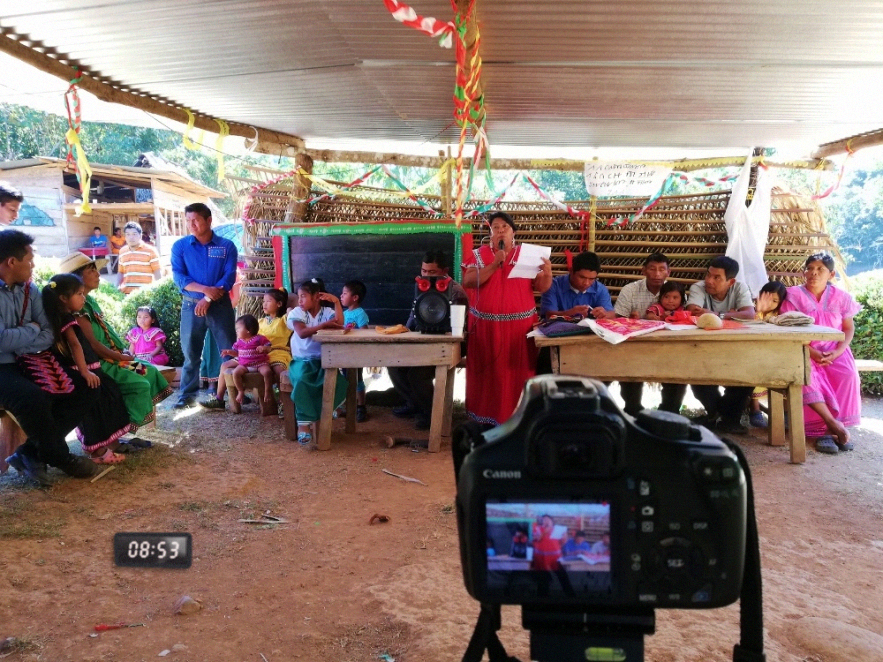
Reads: 8:53
